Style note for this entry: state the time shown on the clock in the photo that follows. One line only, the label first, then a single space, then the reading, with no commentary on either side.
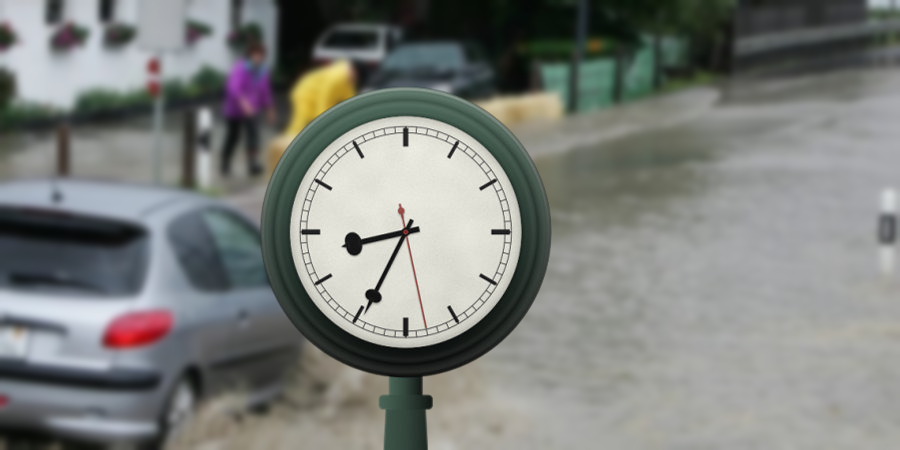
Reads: 8:34:28
